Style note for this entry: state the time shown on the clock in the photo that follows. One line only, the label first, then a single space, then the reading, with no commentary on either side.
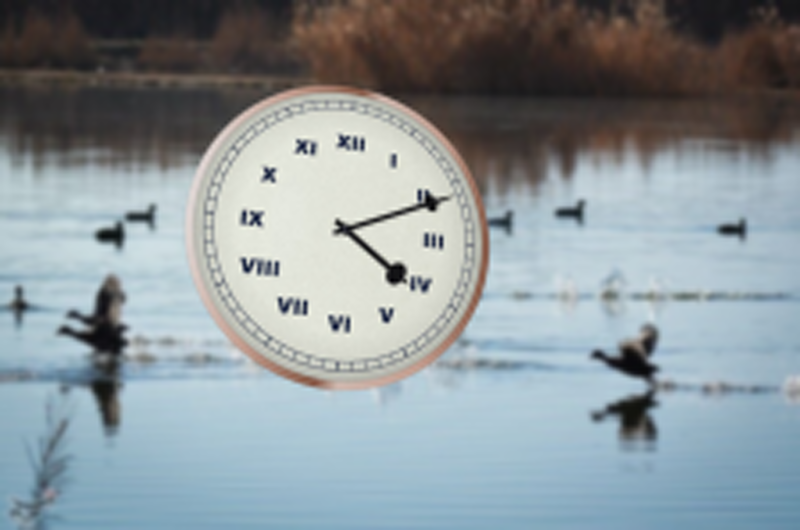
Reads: 4:11
